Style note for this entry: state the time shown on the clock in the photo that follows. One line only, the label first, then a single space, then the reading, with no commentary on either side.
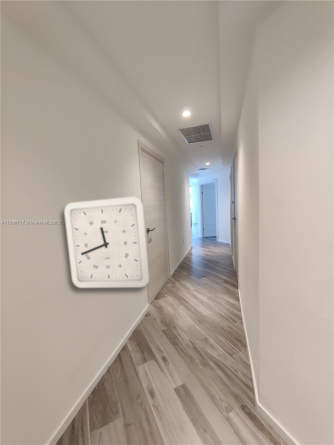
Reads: 11:42
